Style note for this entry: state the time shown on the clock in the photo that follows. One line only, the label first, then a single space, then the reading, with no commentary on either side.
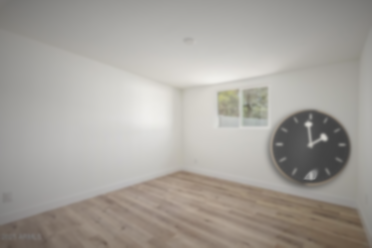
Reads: 1:59
